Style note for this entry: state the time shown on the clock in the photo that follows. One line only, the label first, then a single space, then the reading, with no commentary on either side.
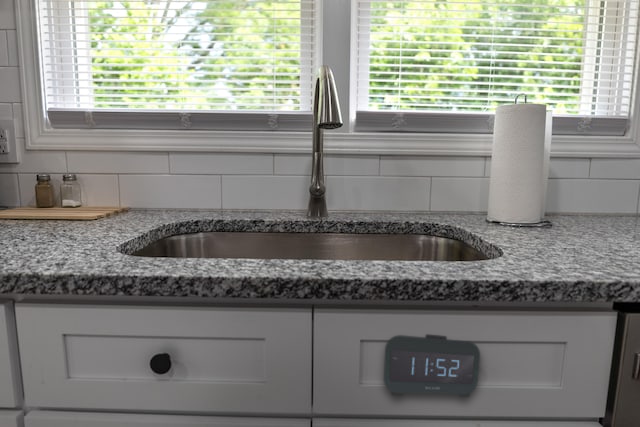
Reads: 11:52
